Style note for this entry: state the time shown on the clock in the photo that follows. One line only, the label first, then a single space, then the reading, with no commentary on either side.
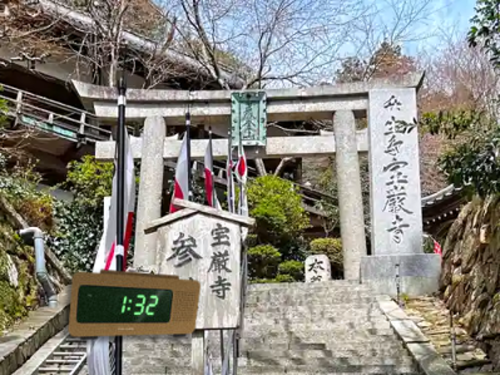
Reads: 1:32
